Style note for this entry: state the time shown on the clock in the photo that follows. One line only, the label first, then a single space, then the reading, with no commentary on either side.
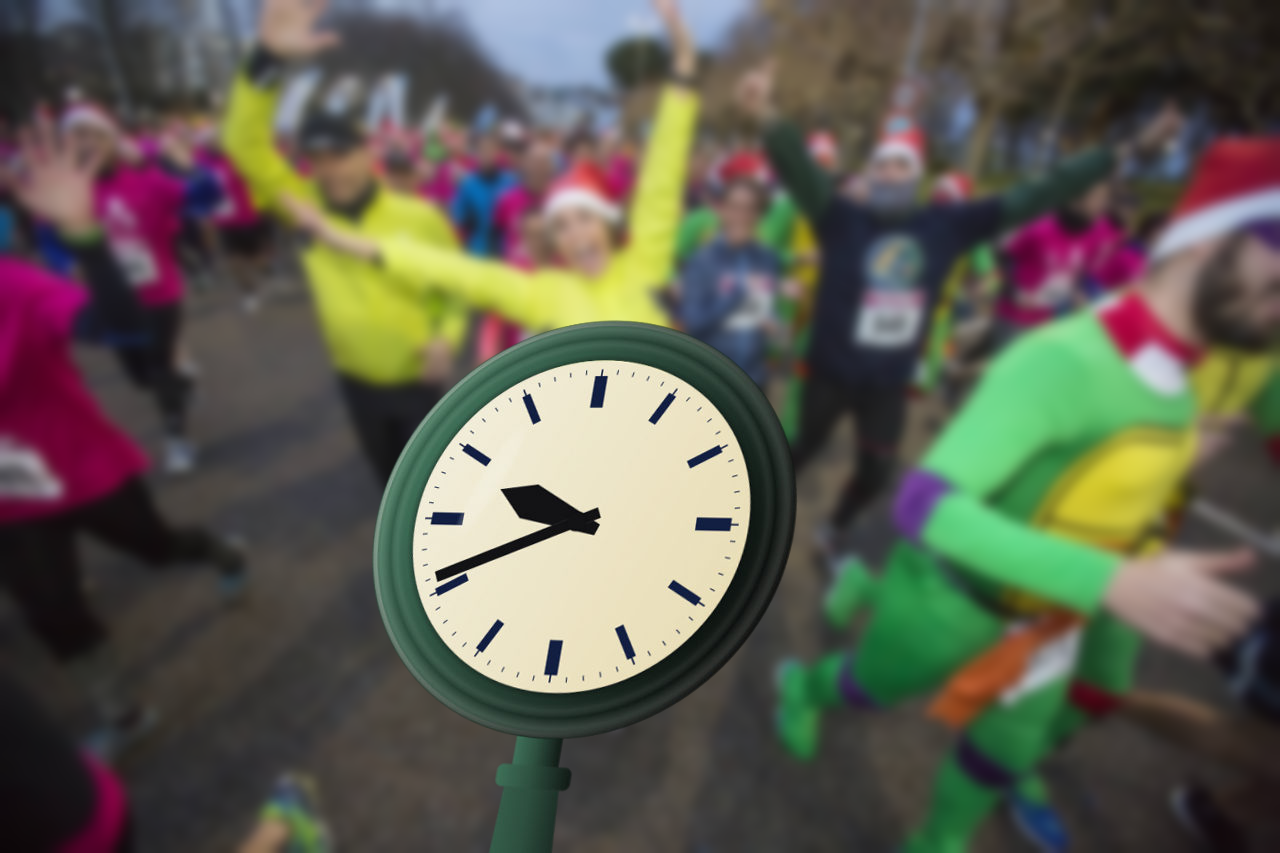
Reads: 9:41
